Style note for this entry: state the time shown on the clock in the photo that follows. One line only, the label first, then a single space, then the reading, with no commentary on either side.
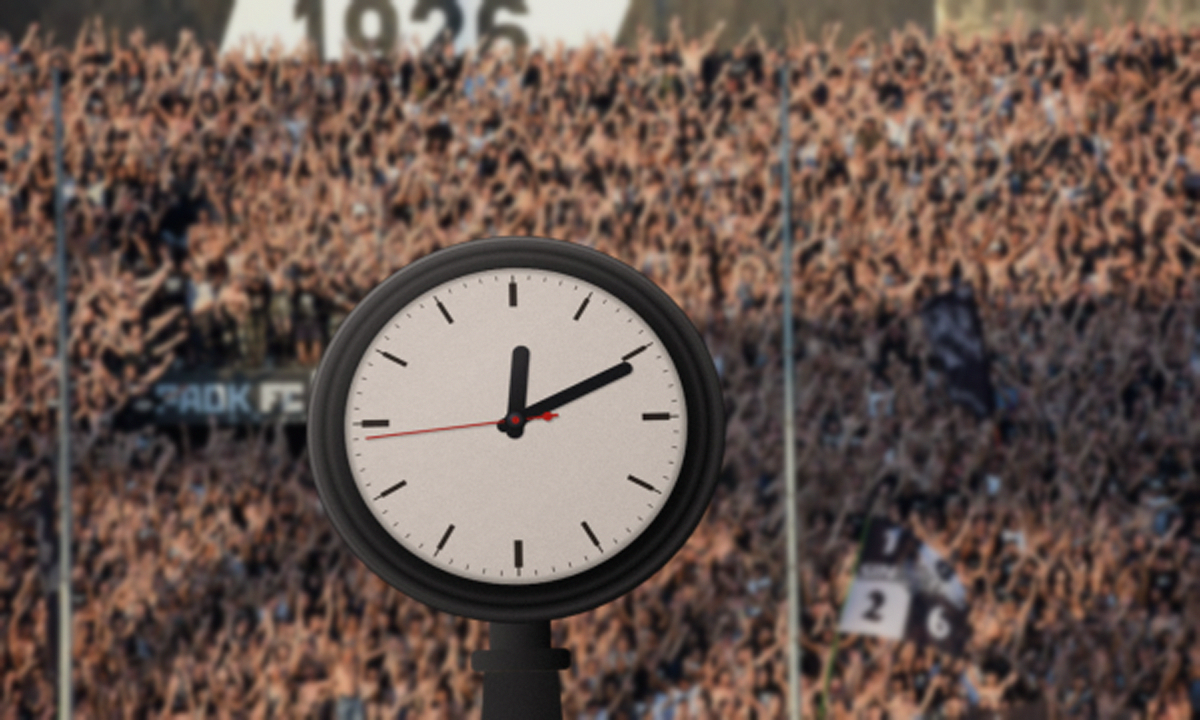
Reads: 12:10:44
